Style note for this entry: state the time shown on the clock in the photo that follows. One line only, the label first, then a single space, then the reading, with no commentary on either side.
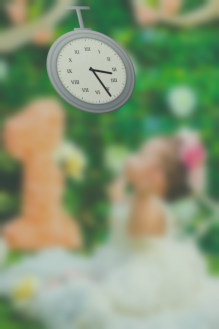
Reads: 3:26
